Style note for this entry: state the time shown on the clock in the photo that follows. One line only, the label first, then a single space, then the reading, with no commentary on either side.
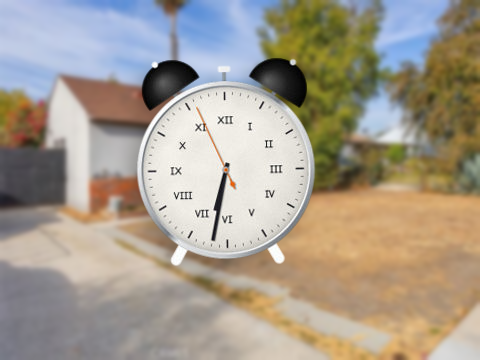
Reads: 6:31:56
